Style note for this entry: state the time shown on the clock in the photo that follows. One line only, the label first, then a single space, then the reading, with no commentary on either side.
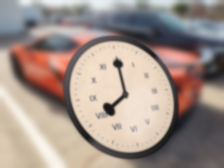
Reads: 8:00
